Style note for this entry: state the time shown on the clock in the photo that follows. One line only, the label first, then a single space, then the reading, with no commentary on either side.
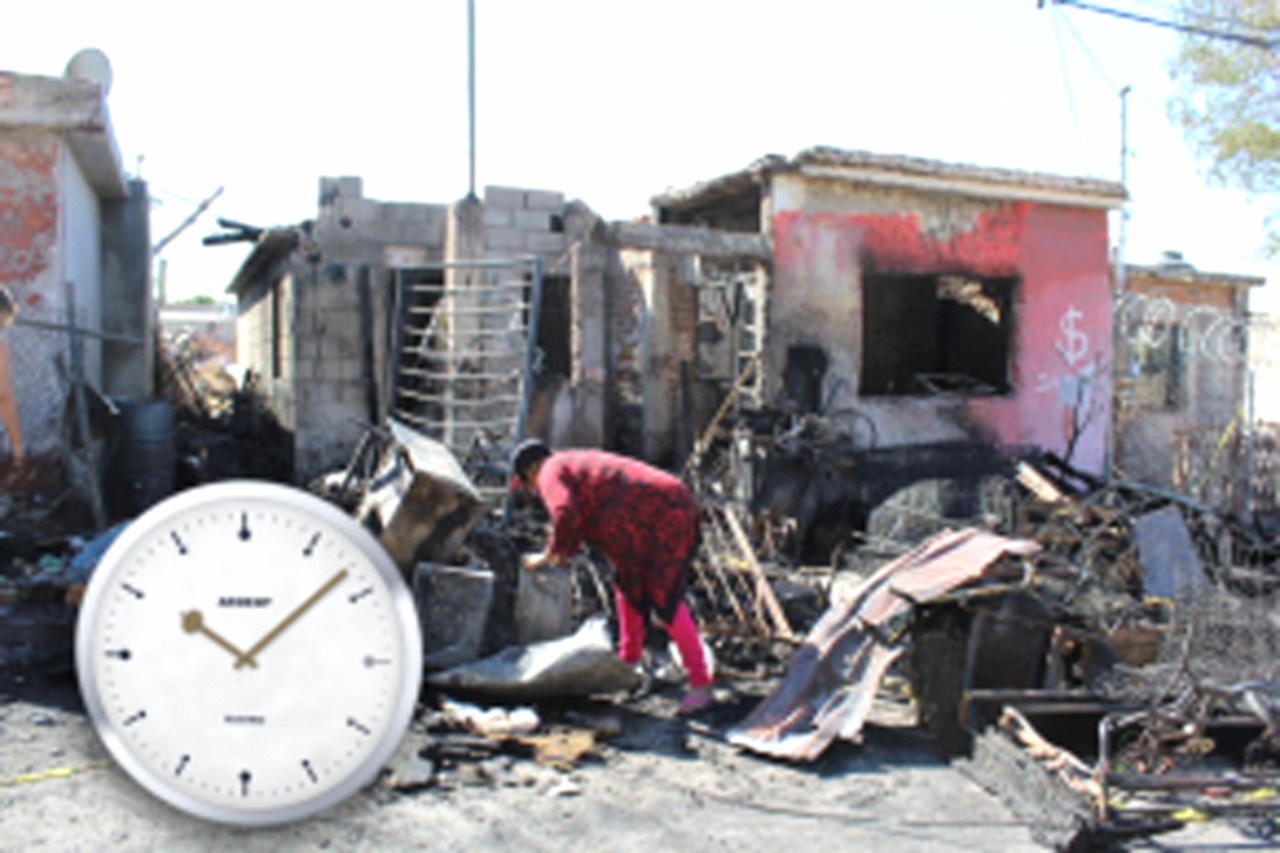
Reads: 10:08
